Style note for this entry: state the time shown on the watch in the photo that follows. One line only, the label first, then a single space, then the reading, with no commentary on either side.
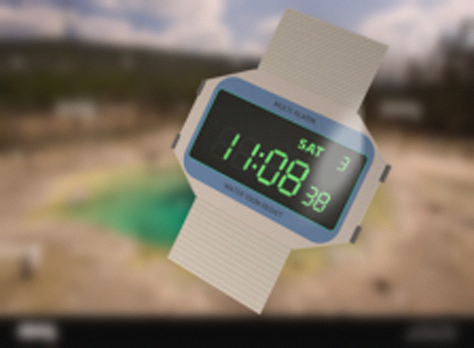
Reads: 11:08:38
